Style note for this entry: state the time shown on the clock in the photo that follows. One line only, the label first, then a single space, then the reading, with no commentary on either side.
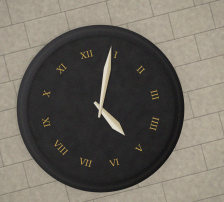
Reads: 5:04
